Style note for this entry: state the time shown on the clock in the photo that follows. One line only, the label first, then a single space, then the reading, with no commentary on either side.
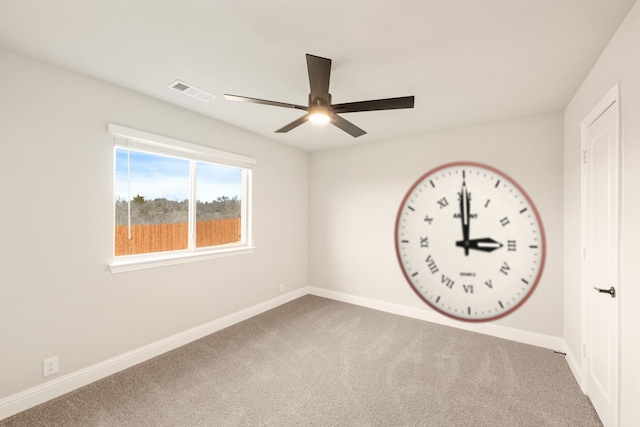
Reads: 3:00
